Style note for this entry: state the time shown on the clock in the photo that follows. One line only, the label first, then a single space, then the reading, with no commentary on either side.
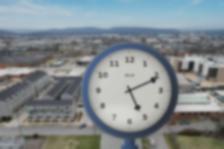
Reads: 5:11
